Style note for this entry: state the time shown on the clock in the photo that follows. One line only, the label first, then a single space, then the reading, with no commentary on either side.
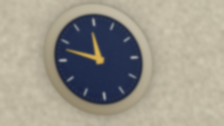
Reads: 11:48
